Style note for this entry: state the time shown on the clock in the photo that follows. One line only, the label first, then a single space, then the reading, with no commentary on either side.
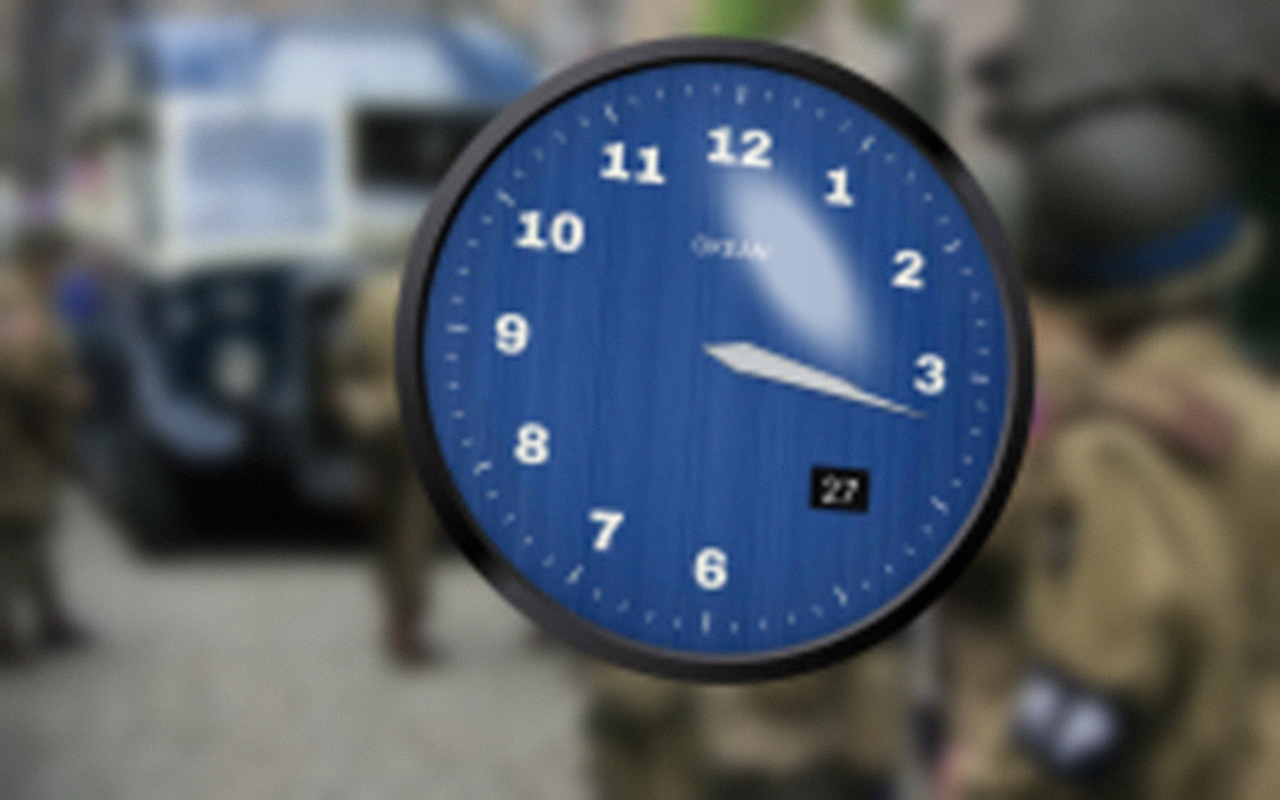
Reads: 3:17
